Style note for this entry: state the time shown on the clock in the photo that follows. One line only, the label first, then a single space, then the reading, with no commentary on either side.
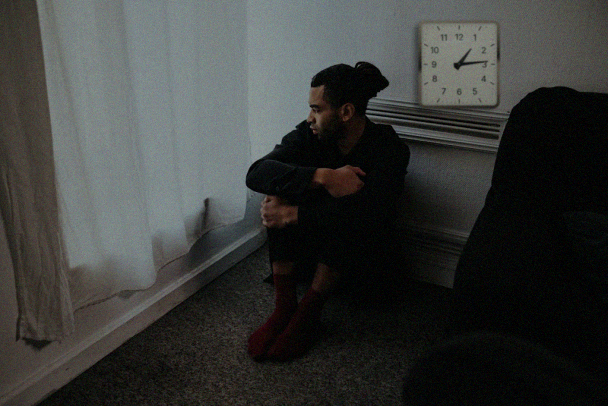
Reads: 1:14
